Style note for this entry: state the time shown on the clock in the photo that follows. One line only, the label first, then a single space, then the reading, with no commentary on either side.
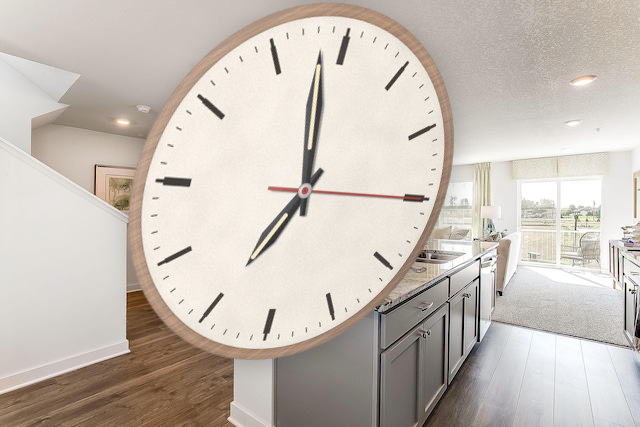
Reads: 6:58:15
